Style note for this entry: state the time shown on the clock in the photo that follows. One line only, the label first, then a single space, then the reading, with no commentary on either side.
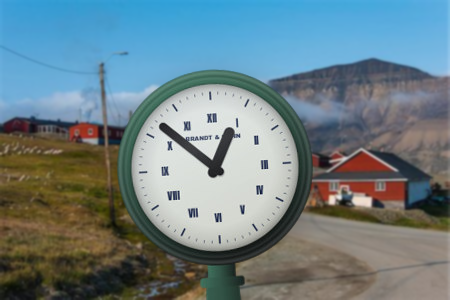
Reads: 12:52
